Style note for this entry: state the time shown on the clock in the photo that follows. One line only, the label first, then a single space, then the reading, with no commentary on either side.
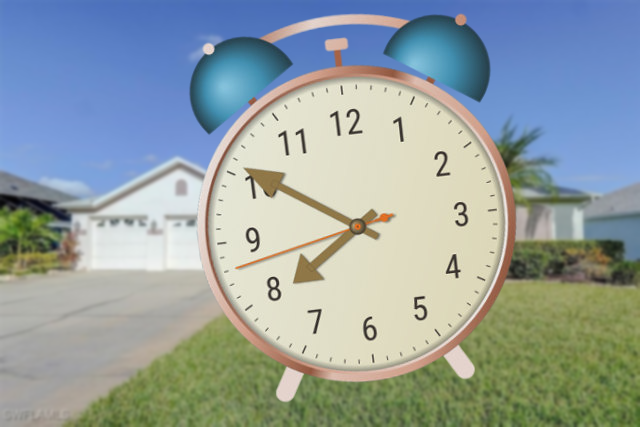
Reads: 7:50:43
